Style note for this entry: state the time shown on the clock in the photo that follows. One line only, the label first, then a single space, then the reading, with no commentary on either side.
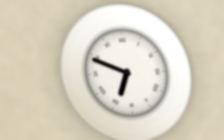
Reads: 6:49
